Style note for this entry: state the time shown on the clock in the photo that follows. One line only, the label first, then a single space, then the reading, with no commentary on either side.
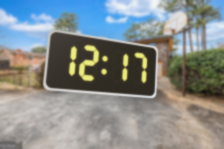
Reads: 12:17
